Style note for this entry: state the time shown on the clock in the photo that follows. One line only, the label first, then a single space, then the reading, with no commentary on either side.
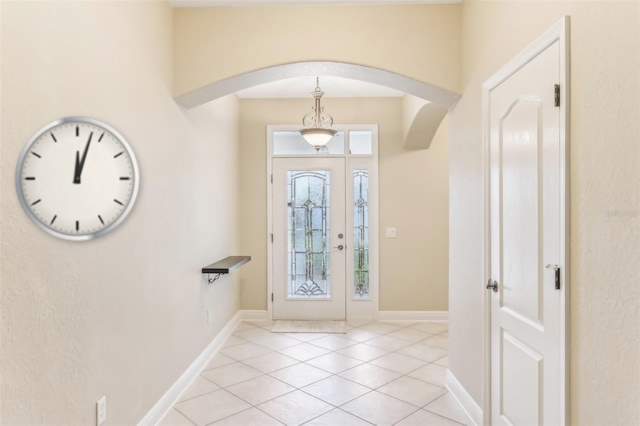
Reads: 12:03
